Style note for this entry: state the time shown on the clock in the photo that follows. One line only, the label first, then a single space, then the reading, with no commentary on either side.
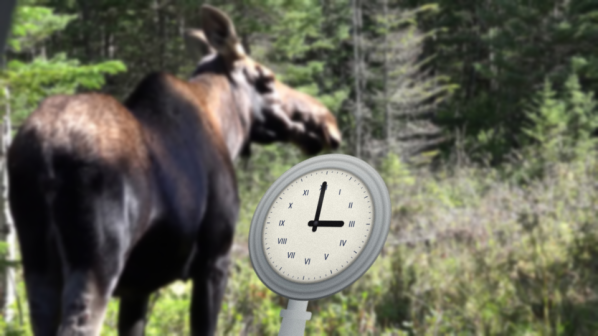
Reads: 3:00
